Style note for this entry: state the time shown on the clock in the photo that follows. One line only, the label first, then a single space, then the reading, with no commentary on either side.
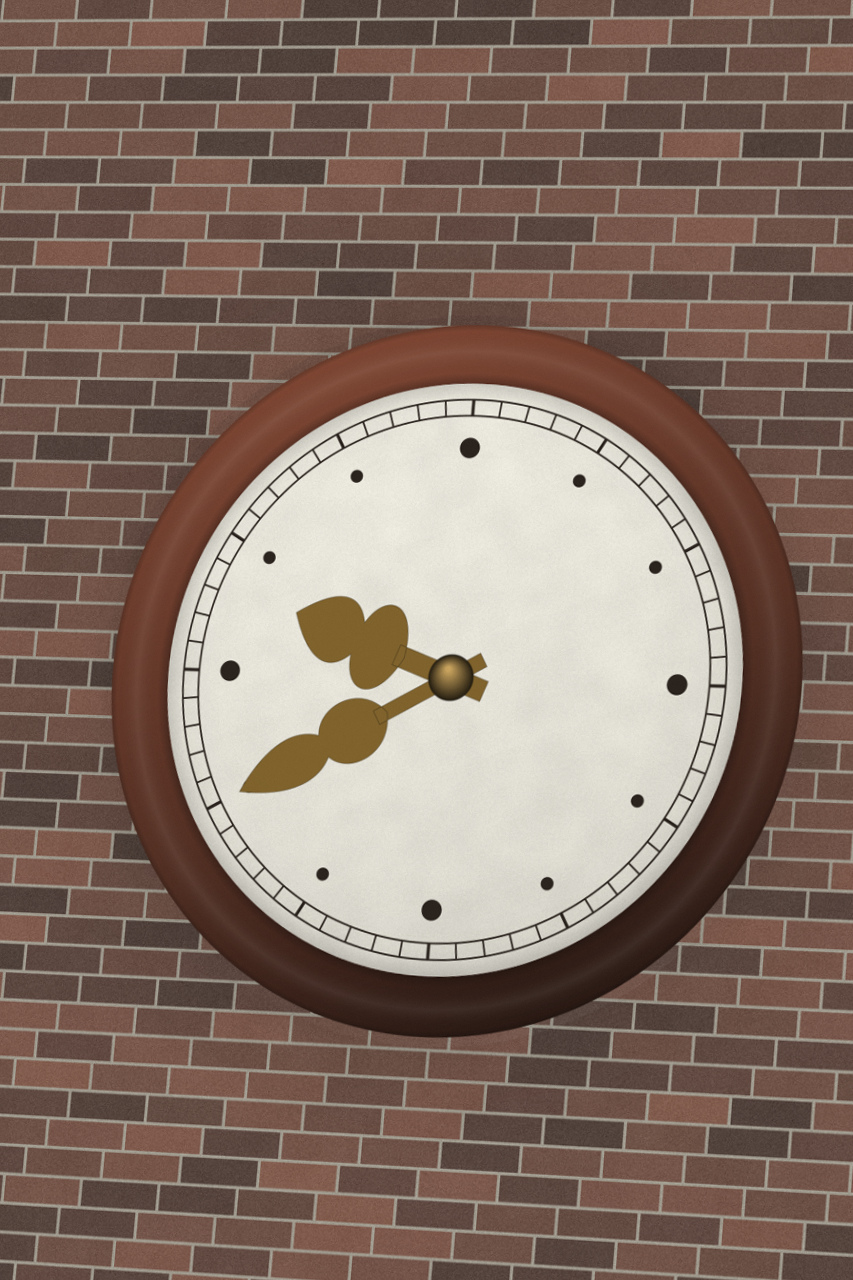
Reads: 9:40
